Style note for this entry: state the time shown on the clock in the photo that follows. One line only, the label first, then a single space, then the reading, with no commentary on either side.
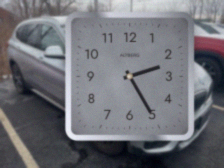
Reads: 2:25
